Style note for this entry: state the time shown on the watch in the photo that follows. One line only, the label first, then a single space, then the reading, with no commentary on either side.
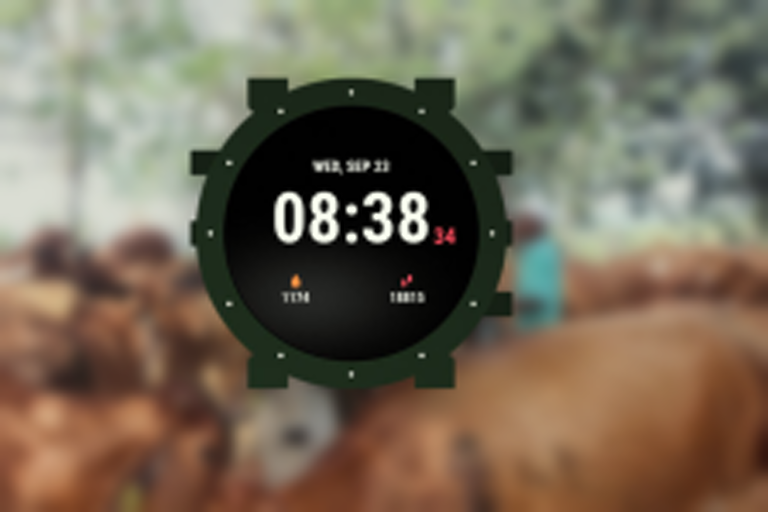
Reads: 8:38
